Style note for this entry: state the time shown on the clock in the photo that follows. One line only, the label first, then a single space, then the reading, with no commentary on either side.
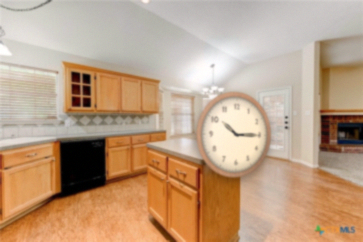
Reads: 10:15
